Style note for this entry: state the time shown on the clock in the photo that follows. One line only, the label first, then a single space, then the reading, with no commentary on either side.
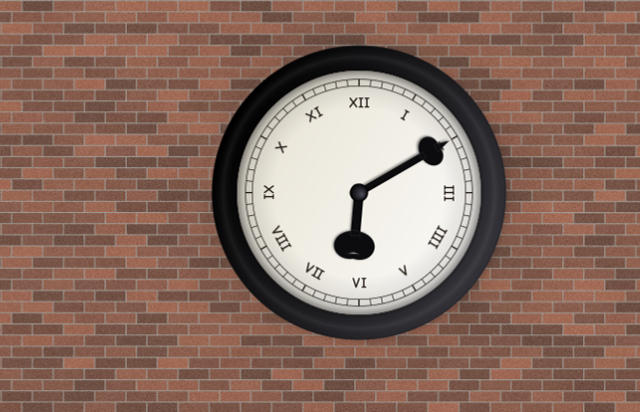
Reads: 6:10
